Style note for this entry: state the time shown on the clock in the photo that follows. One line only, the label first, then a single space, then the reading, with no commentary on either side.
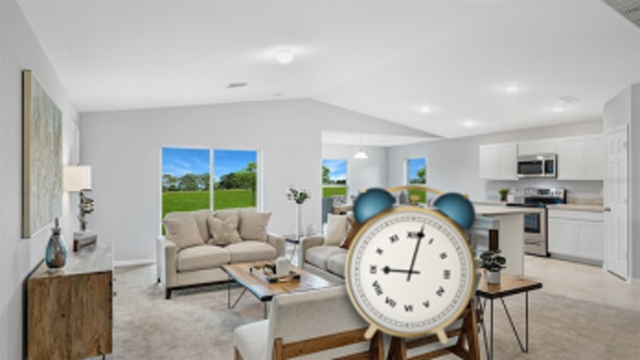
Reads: 9:02
